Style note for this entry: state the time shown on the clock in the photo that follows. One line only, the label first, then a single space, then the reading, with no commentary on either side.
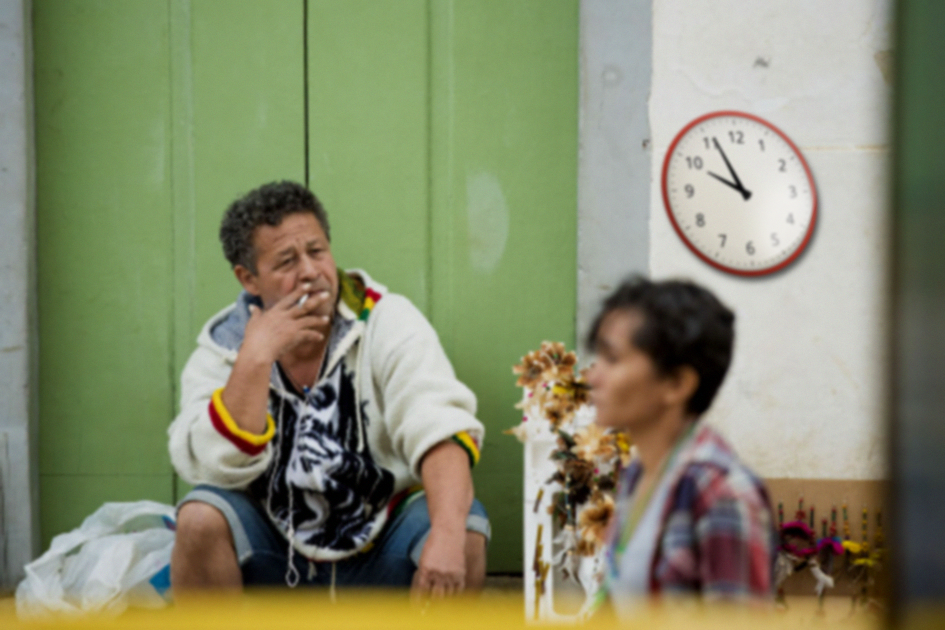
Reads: 9:56
